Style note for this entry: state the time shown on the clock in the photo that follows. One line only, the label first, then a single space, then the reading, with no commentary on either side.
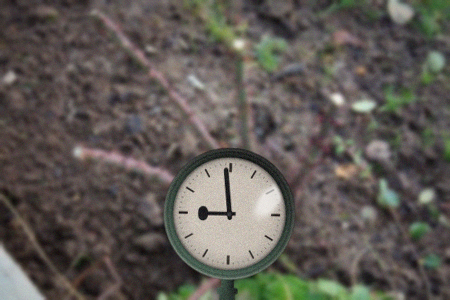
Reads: 8:59
